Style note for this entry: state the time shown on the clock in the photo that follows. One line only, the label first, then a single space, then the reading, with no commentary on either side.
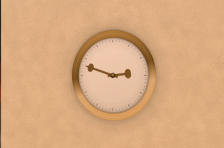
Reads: 2:48
